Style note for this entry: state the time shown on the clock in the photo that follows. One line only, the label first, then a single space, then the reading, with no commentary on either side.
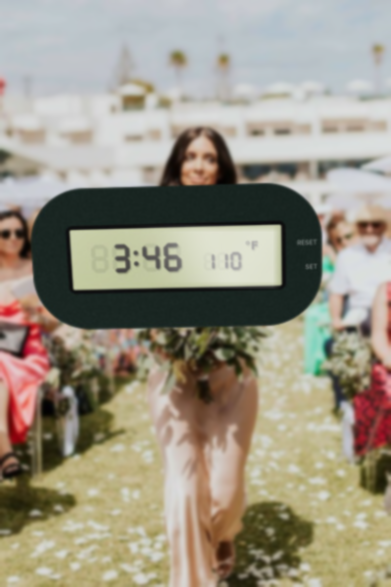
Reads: 3:46
